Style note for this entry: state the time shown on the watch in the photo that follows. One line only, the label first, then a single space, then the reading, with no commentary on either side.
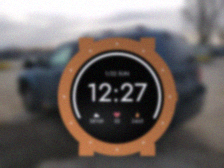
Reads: 12:27
